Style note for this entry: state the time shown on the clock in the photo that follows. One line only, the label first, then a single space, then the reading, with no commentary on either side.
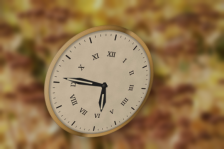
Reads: 5:46
